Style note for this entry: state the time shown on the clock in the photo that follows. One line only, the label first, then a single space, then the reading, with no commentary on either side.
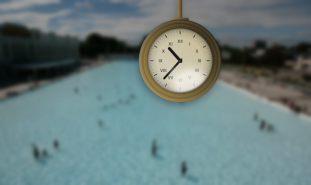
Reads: 10:37
